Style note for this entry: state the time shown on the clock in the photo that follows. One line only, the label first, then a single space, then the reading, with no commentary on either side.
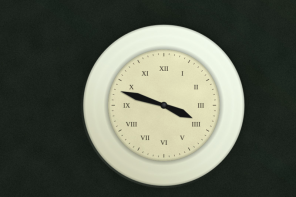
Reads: 3:48
